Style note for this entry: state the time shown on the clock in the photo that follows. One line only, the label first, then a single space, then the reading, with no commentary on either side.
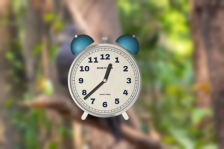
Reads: 12:38
